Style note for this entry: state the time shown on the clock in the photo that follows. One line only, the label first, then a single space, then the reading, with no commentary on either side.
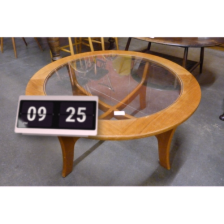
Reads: 9:25
